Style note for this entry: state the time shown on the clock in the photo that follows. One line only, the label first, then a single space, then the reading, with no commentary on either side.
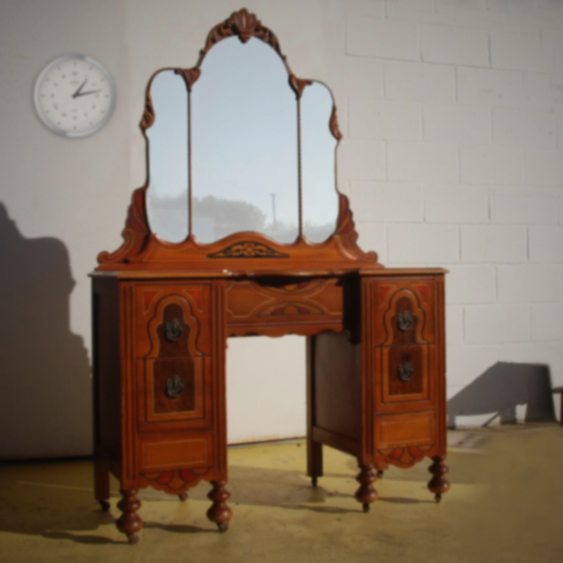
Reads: 1:13
